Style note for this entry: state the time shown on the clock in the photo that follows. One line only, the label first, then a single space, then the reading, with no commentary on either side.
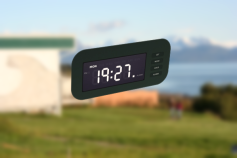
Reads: 19:27
